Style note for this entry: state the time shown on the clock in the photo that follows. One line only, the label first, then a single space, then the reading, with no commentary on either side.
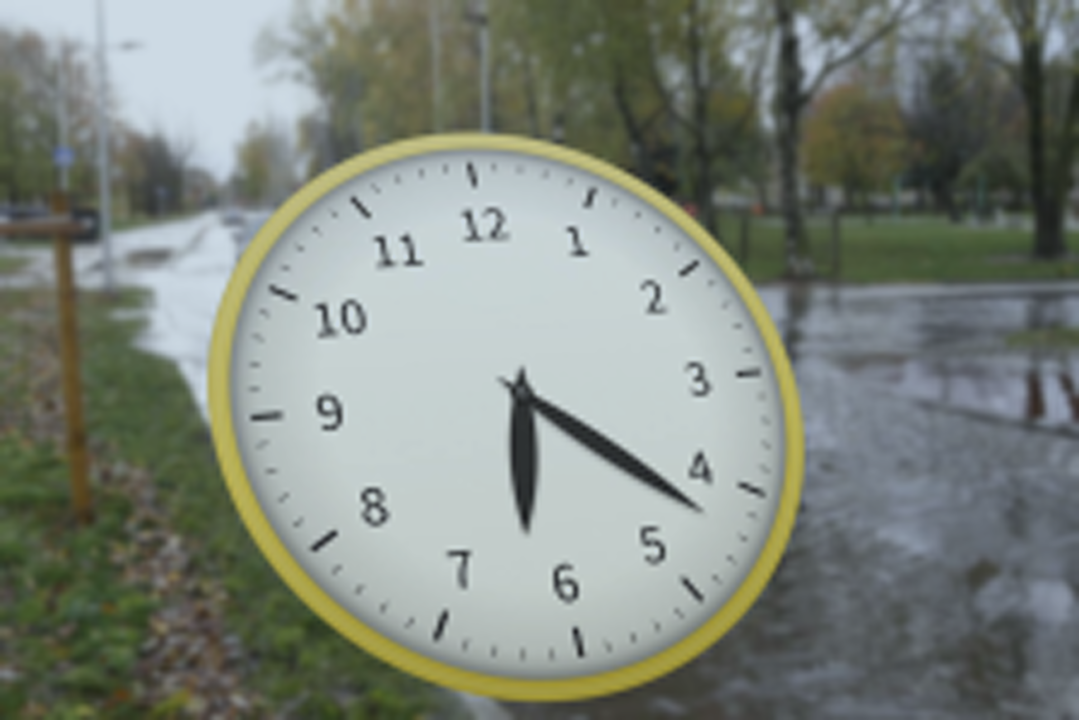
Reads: 6:22
